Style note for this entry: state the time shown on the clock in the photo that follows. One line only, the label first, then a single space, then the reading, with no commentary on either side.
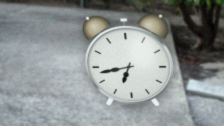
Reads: 6:43
